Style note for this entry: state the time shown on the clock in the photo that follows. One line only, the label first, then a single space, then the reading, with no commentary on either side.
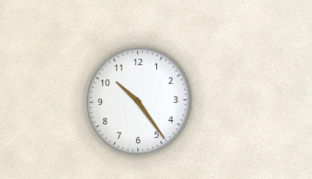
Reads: 10:24
